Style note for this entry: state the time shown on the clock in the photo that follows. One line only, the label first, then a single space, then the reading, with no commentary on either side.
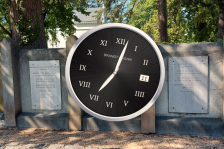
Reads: 7:02
